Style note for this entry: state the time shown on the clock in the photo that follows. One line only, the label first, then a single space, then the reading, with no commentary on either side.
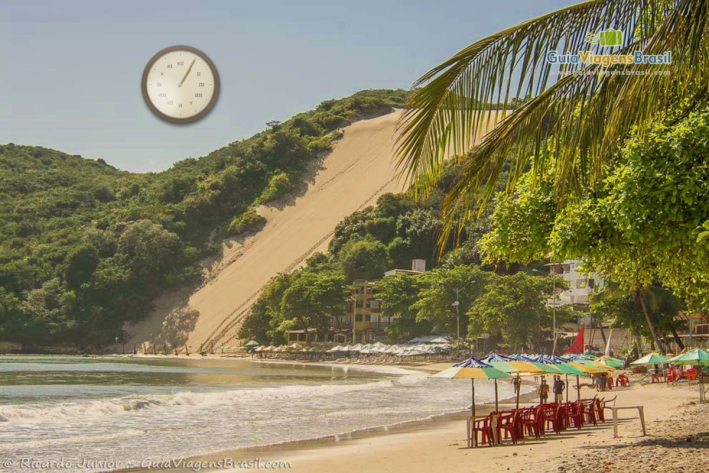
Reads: 1:05
